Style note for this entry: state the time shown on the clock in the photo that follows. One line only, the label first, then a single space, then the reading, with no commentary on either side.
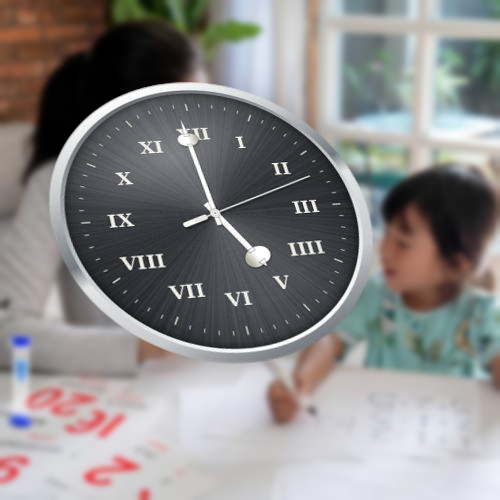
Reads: 4:59:12
